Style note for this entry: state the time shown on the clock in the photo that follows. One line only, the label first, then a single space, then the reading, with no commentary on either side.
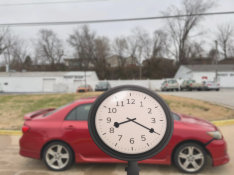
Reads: 8:20
